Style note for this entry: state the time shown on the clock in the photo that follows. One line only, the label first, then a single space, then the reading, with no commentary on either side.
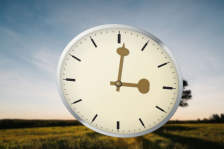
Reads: 3:01
